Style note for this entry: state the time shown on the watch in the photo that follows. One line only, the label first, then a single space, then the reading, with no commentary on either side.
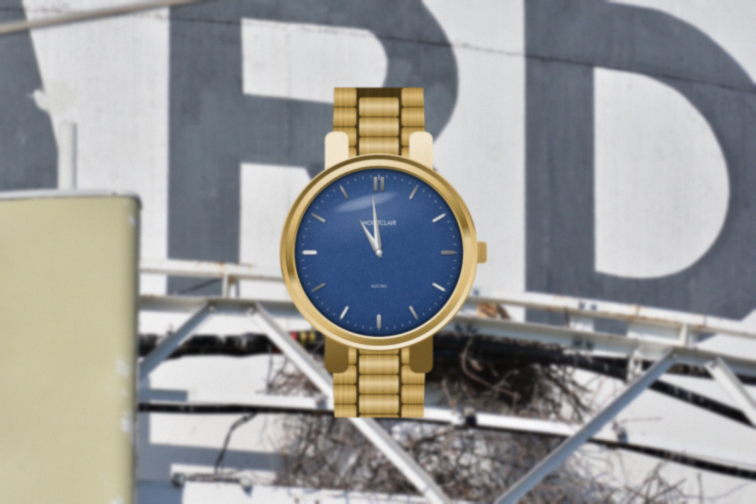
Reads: 10:59
